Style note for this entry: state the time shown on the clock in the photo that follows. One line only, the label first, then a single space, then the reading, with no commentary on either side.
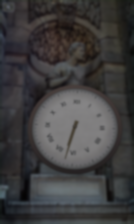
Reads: 6:32
